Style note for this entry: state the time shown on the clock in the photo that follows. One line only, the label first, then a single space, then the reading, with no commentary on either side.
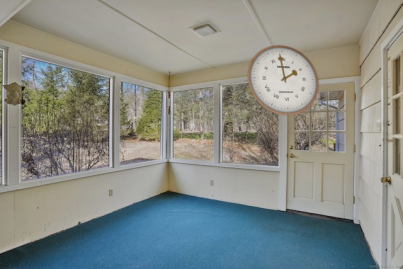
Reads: 1:59
